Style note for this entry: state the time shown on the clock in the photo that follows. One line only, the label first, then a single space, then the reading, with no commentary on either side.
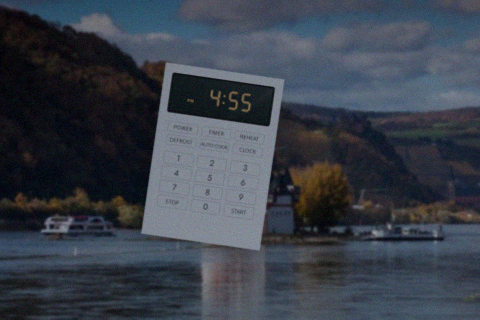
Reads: 4:55
